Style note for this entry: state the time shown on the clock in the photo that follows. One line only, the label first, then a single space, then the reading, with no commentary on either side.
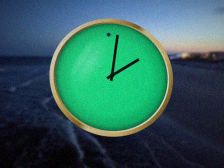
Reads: 2:02
